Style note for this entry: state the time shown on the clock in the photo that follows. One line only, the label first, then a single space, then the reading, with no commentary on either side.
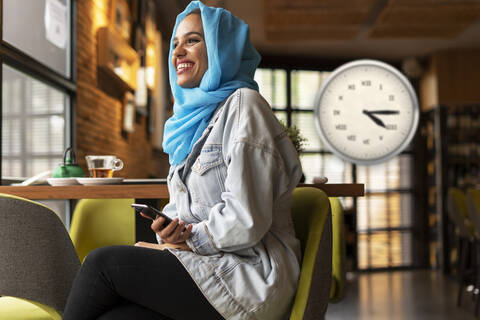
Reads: 4:15
